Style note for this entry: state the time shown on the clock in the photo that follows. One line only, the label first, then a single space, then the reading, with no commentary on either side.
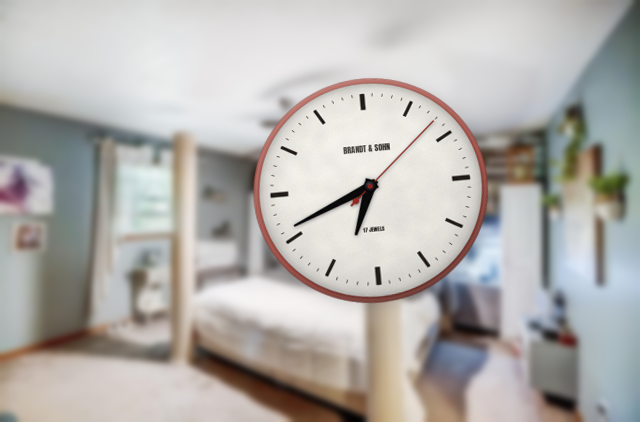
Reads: 6:41:08
